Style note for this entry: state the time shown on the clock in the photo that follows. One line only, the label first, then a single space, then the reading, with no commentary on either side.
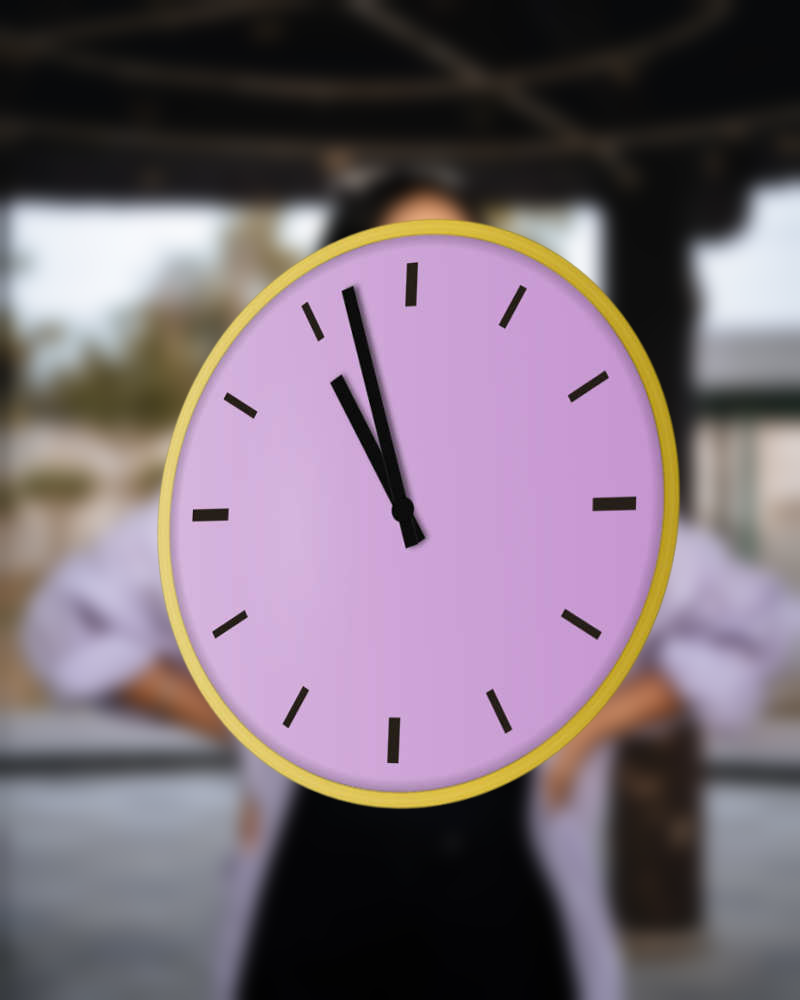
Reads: 10:57
